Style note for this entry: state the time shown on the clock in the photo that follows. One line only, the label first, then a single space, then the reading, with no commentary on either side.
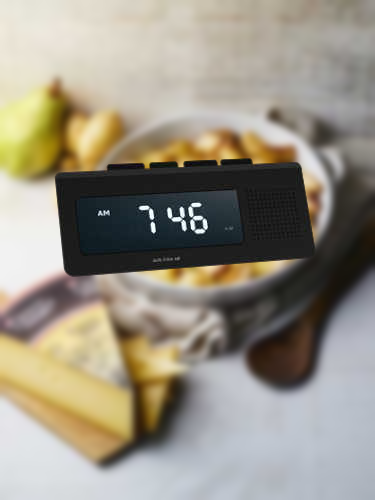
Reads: 7:46
